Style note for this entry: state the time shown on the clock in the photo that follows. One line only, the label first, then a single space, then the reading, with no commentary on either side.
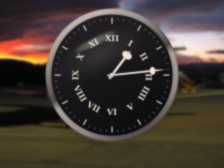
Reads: 1:14
